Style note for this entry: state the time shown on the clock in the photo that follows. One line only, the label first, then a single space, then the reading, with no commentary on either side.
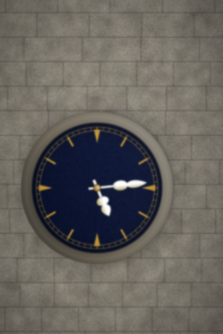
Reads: 5:14
